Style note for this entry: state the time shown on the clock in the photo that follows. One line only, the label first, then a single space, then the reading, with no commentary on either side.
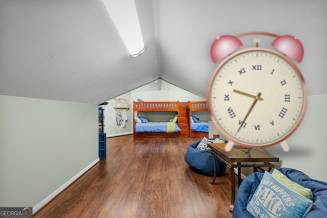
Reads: 9:35
